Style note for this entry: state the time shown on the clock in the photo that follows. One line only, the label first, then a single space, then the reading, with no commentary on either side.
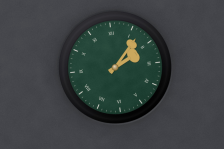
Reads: 2:07
